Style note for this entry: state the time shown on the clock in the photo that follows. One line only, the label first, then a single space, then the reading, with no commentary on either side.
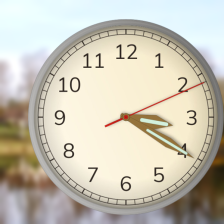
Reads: 3:20:11
